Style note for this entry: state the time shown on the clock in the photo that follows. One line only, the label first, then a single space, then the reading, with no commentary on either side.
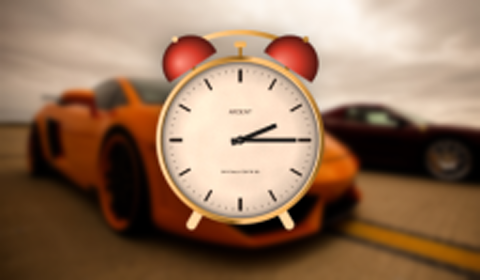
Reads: 2:15
